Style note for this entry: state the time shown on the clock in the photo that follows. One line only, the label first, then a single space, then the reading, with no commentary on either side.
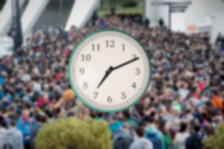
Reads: 7:11
